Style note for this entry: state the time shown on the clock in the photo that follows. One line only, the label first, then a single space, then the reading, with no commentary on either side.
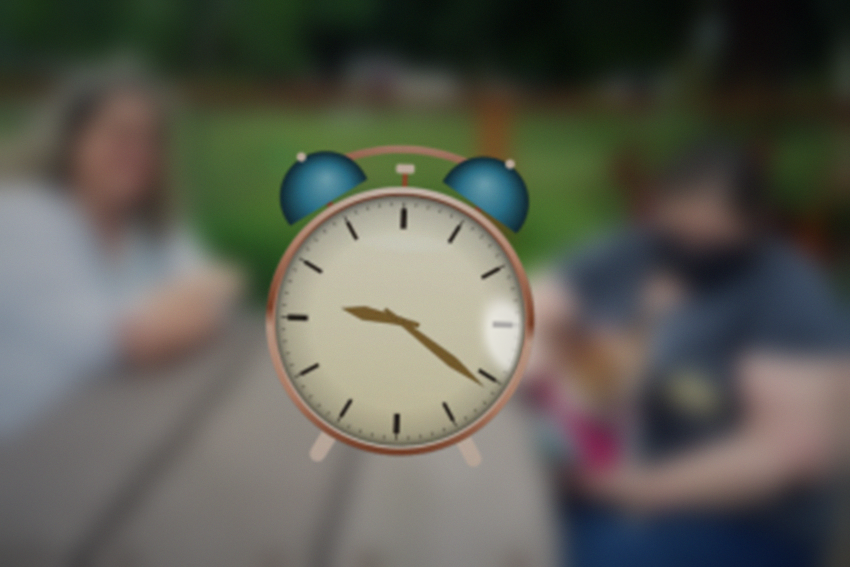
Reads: 9:21
